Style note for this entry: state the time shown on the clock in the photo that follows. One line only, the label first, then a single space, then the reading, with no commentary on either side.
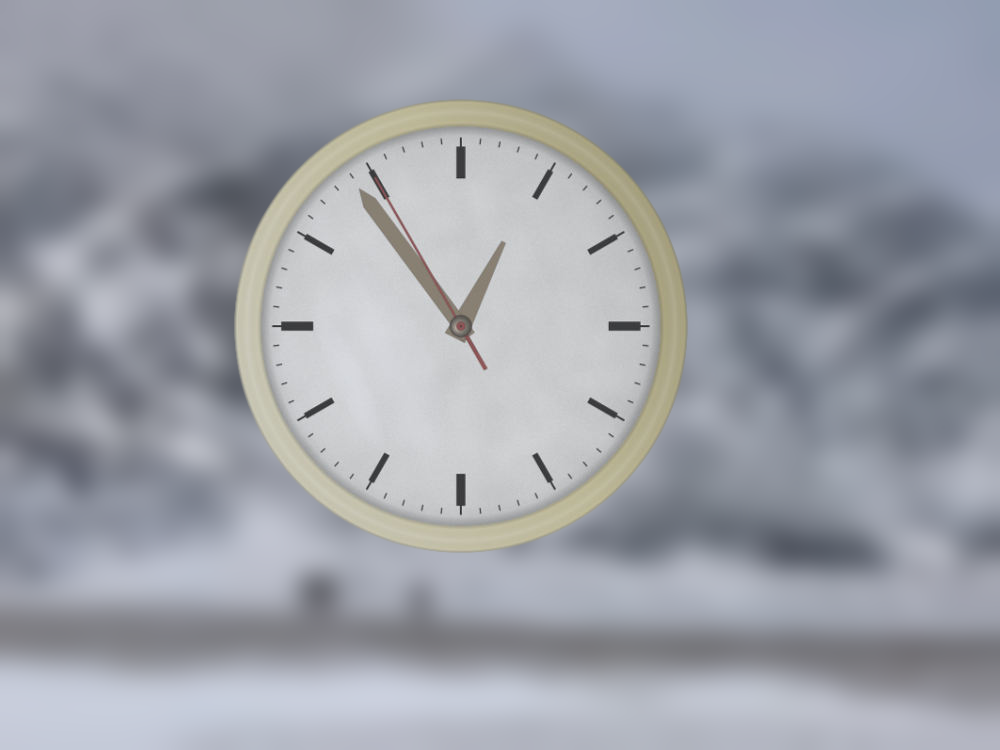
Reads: 12:53:55
